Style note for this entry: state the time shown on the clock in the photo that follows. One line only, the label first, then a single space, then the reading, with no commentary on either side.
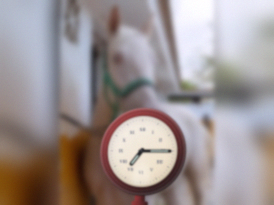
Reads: 7:15
